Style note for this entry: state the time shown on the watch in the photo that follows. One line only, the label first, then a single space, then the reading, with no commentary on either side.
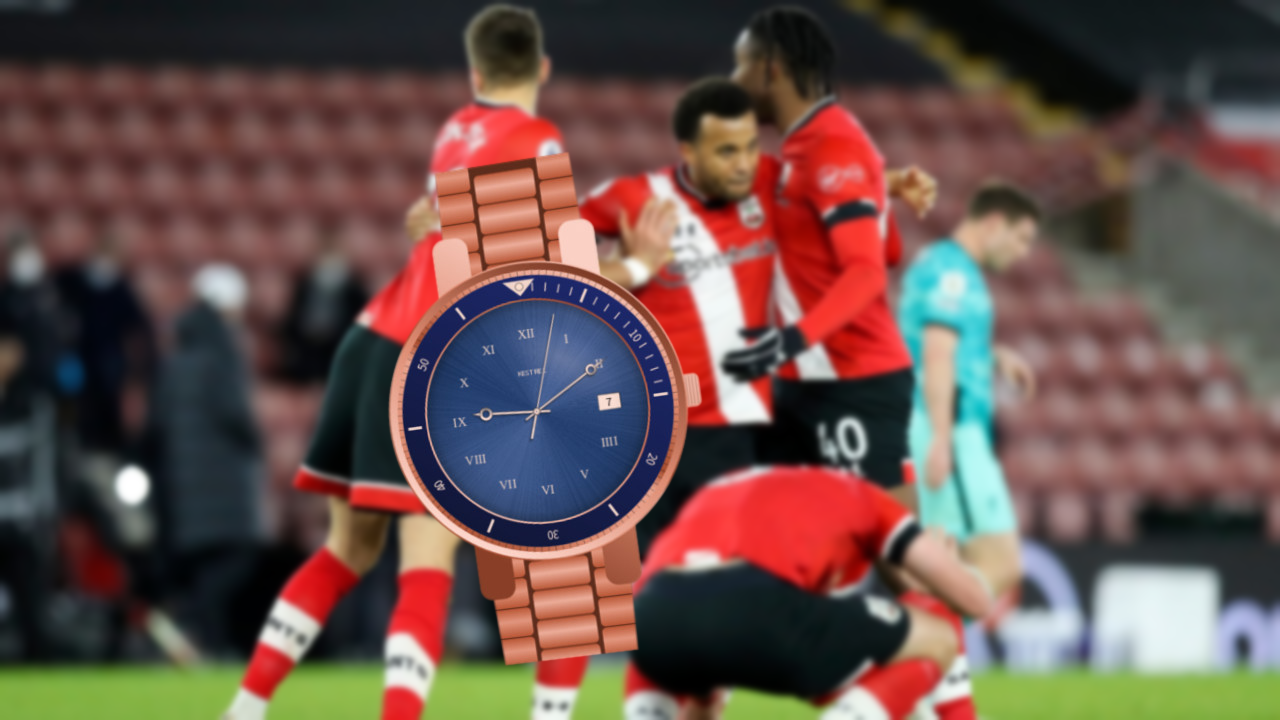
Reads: 9:10:03
